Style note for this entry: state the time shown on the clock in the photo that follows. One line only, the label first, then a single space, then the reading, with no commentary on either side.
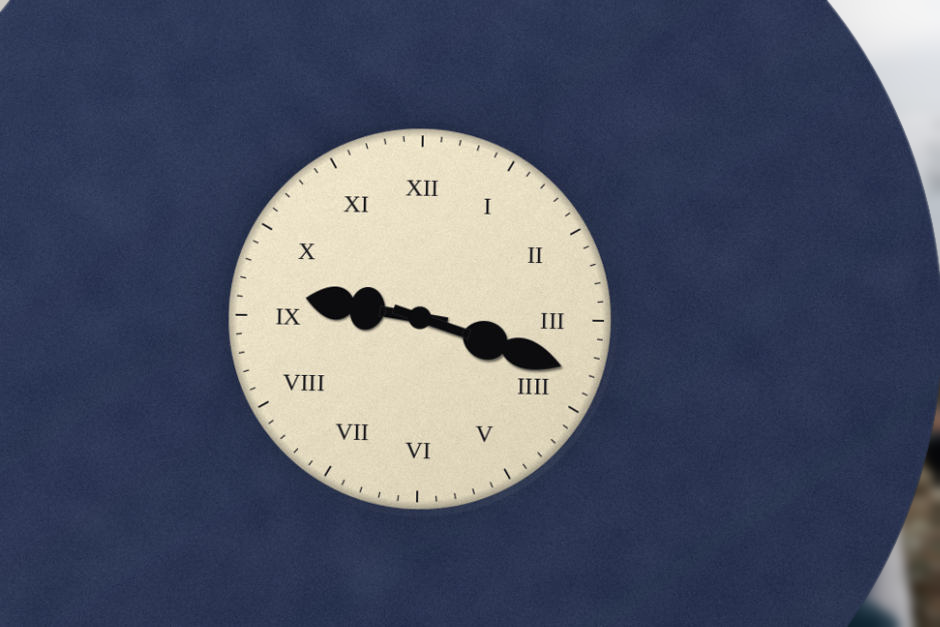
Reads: 9:18
